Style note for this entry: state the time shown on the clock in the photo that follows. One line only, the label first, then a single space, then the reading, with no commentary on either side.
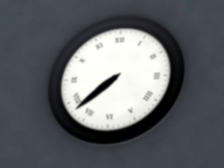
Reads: 7:38
